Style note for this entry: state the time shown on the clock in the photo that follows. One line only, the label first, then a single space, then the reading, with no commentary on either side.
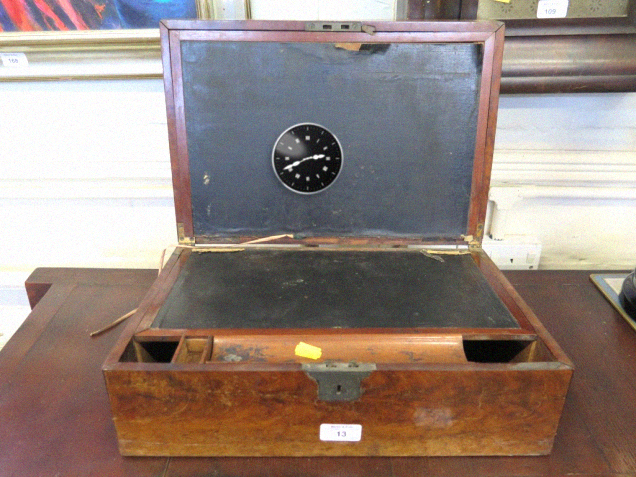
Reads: 2:41
